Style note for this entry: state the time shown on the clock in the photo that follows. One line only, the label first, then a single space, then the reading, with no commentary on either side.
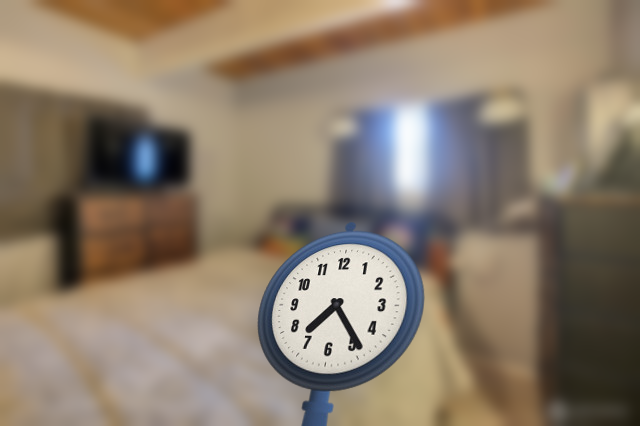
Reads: 7:24
